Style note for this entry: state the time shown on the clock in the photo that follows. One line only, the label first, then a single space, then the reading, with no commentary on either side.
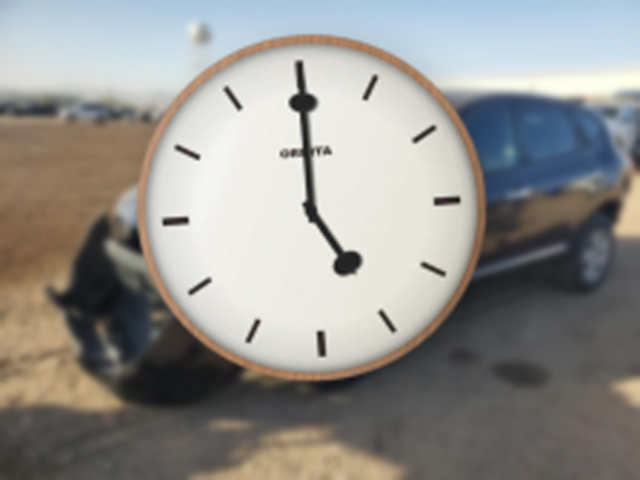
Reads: 5:00
